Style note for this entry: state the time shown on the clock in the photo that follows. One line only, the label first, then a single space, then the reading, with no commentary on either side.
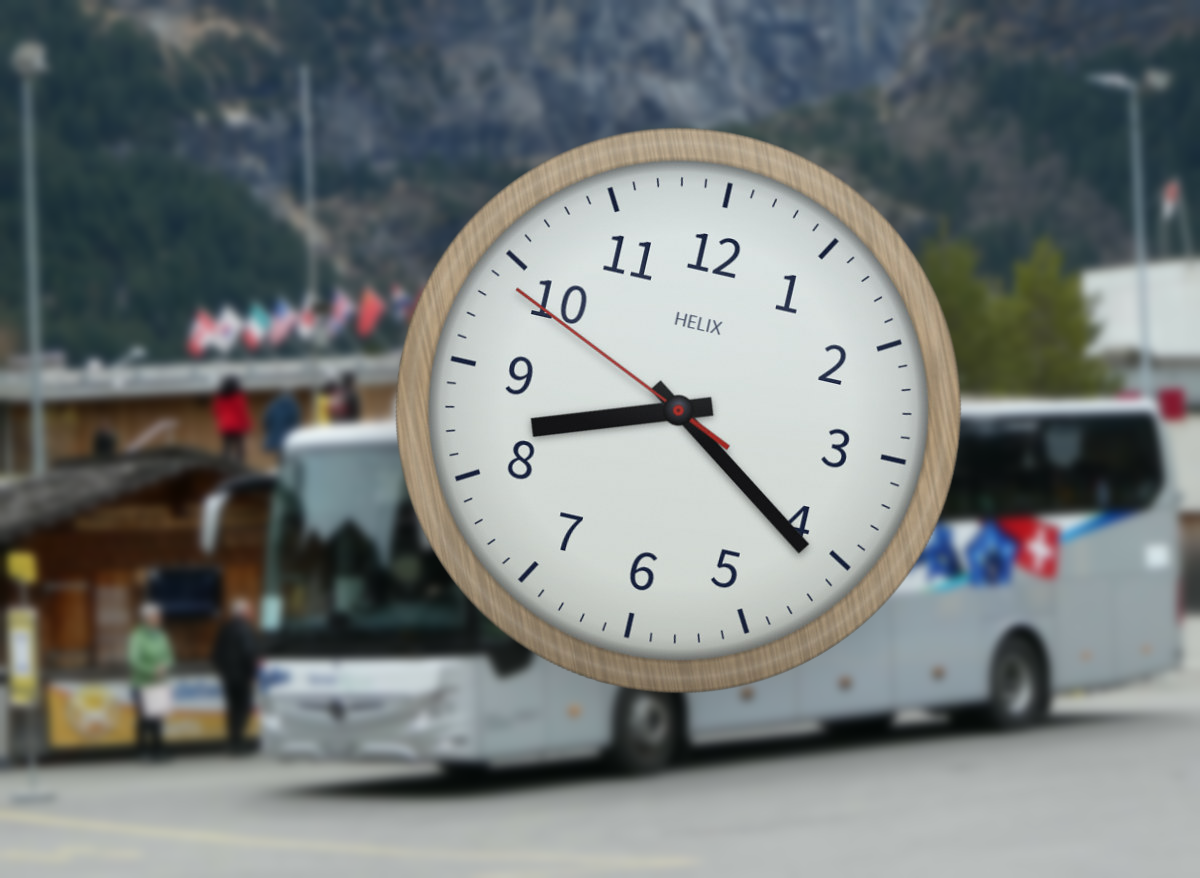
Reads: 8:20:49
